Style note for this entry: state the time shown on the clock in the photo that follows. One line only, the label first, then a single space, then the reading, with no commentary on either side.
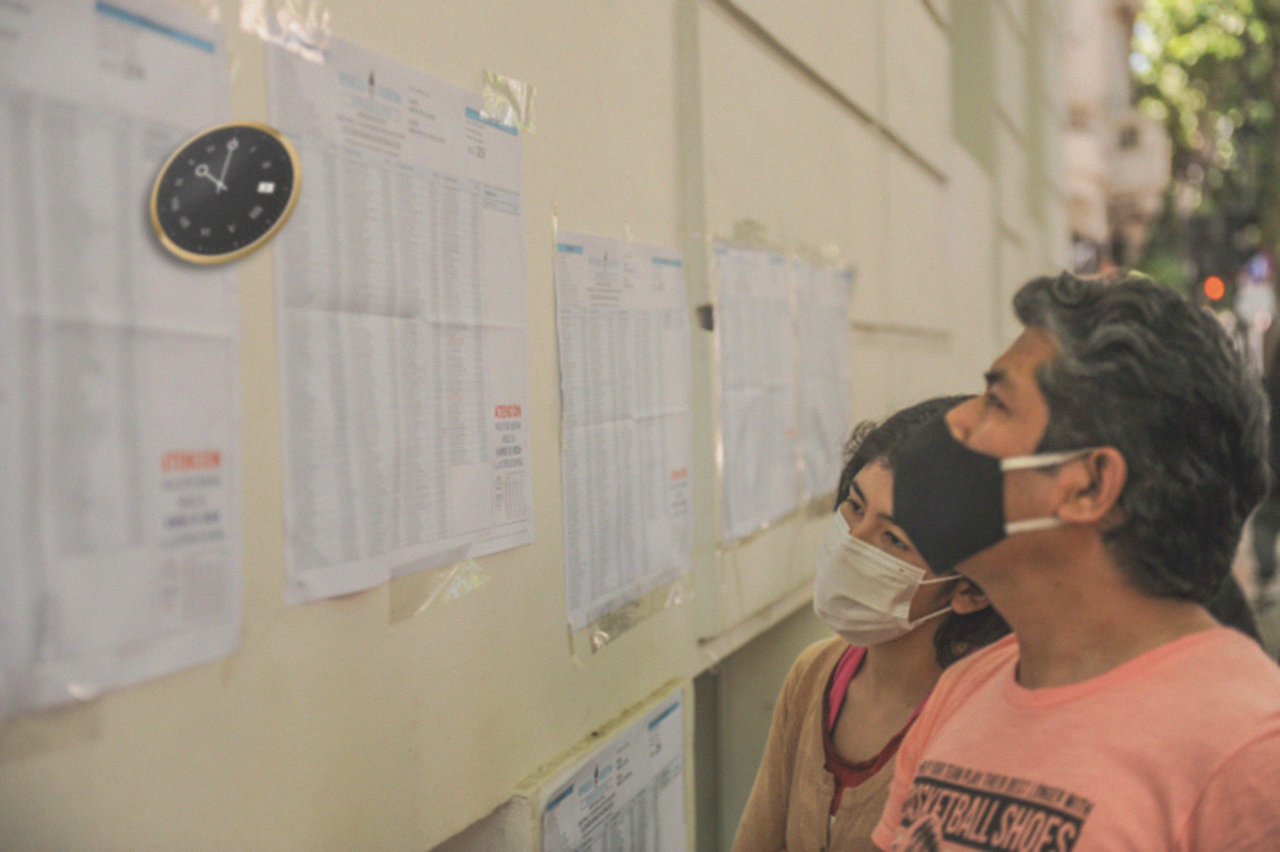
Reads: 10:00
